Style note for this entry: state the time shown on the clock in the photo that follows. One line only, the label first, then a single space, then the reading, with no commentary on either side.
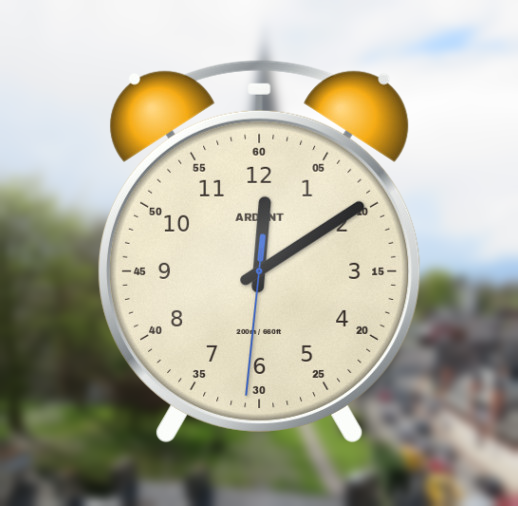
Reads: 12:09:31
